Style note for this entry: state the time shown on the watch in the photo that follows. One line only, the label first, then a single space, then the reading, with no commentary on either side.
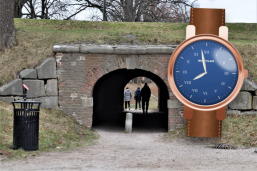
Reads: 7:58
